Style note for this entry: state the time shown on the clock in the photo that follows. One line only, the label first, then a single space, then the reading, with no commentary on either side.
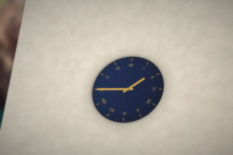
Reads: 1:45
